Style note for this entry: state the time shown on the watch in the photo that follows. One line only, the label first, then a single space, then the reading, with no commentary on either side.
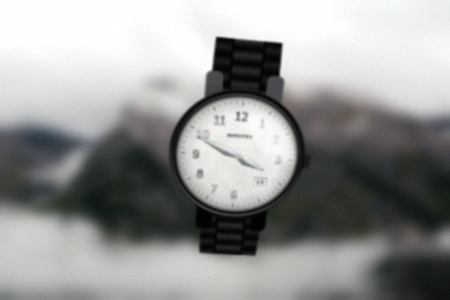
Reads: 3:49
